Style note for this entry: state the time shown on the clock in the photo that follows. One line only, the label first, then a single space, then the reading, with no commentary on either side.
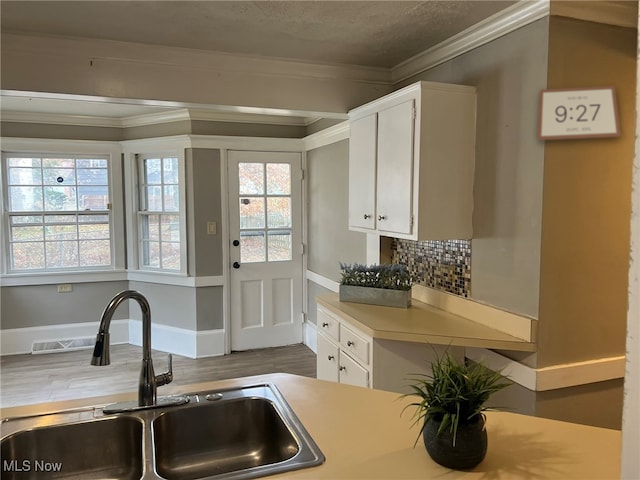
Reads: 9:27
